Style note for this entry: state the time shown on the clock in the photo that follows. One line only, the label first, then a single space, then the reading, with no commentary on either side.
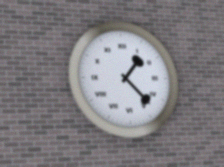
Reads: 1:23
